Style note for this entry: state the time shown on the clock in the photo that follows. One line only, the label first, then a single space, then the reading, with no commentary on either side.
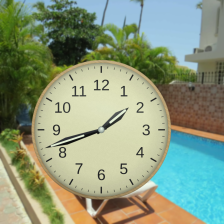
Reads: 1:42
